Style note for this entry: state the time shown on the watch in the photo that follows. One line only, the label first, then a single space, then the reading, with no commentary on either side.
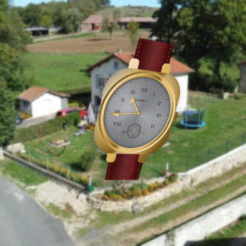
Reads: 10:44
